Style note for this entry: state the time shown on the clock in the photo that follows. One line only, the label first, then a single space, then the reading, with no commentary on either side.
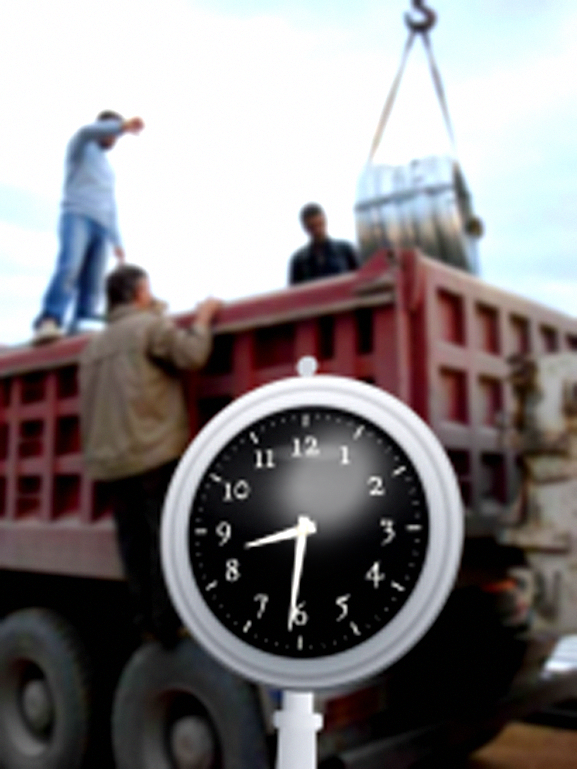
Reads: 8:31
